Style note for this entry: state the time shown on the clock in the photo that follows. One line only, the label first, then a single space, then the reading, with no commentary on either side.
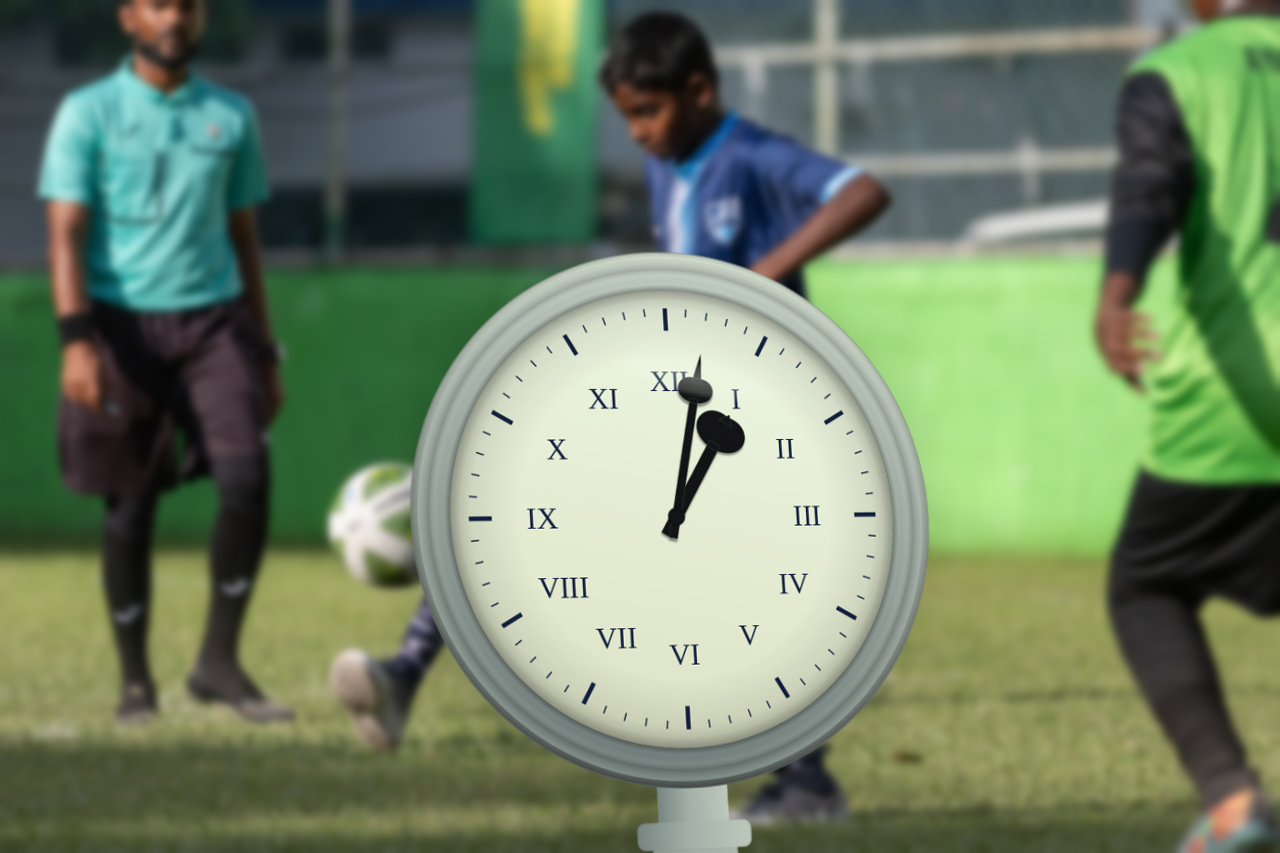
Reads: 1:02
